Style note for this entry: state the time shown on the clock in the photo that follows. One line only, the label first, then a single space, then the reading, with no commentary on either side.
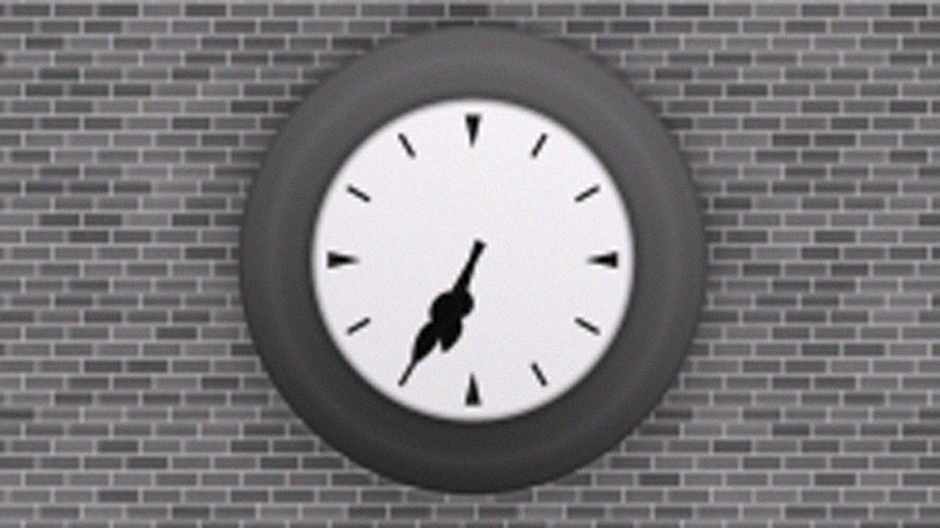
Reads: 6:35
